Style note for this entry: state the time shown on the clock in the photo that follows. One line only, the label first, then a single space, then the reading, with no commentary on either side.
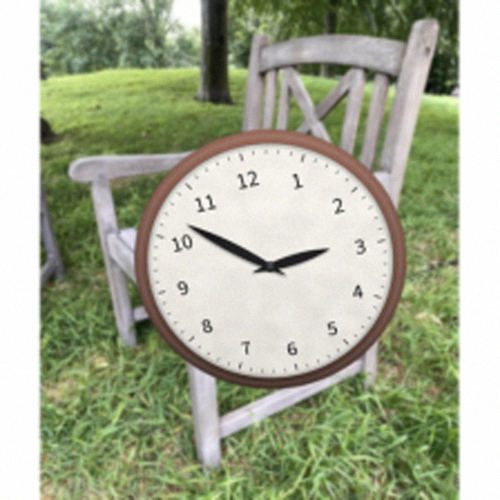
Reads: 2:52
